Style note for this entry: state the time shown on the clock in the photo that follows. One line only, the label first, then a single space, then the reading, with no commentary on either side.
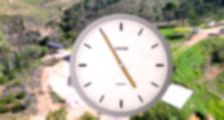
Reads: 4:55
